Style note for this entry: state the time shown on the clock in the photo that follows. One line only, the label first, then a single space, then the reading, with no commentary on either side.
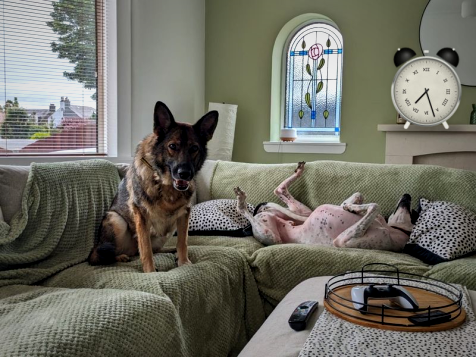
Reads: 7:27
